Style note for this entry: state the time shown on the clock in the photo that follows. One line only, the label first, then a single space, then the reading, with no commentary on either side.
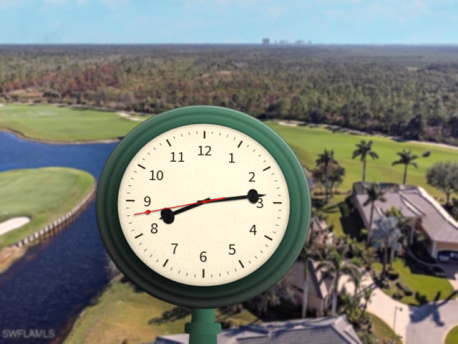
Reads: 8:13:43
